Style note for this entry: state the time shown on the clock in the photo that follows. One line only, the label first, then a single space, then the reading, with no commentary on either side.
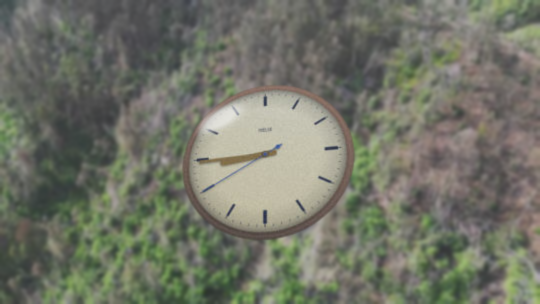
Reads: 8:44:40
